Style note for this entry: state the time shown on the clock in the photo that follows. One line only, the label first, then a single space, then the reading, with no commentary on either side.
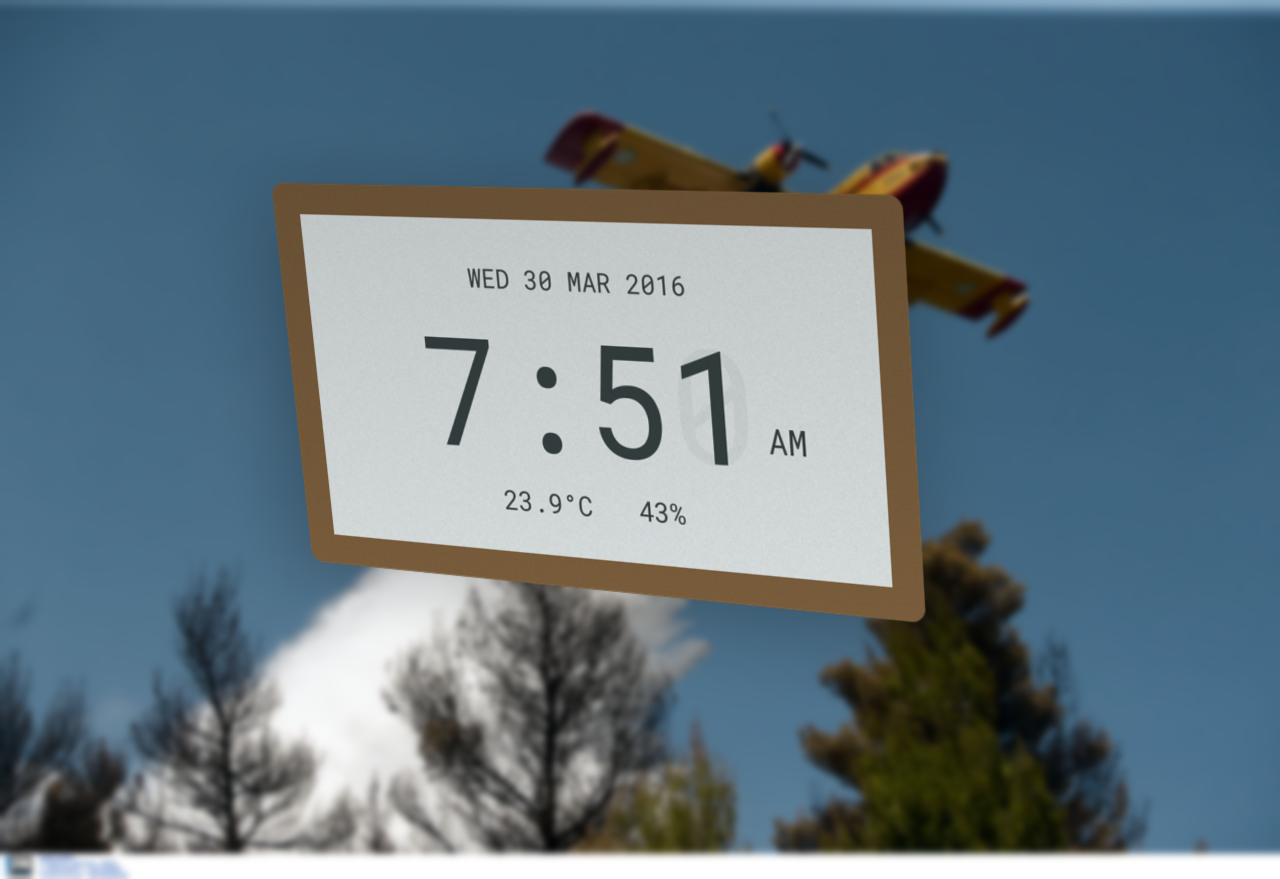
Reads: 7:51
